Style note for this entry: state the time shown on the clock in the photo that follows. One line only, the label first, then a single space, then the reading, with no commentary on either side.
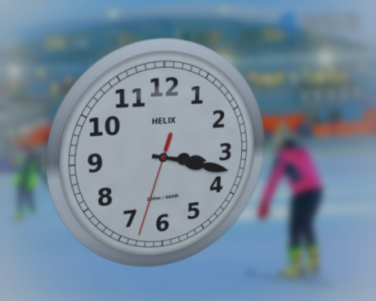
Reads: 3:17:33
